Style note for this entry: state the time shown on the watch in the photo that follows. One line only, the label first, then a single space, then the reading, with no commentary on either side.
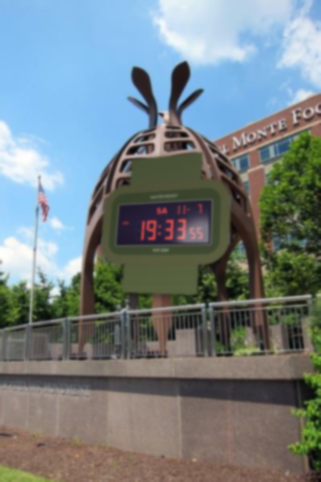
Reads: 19:33
